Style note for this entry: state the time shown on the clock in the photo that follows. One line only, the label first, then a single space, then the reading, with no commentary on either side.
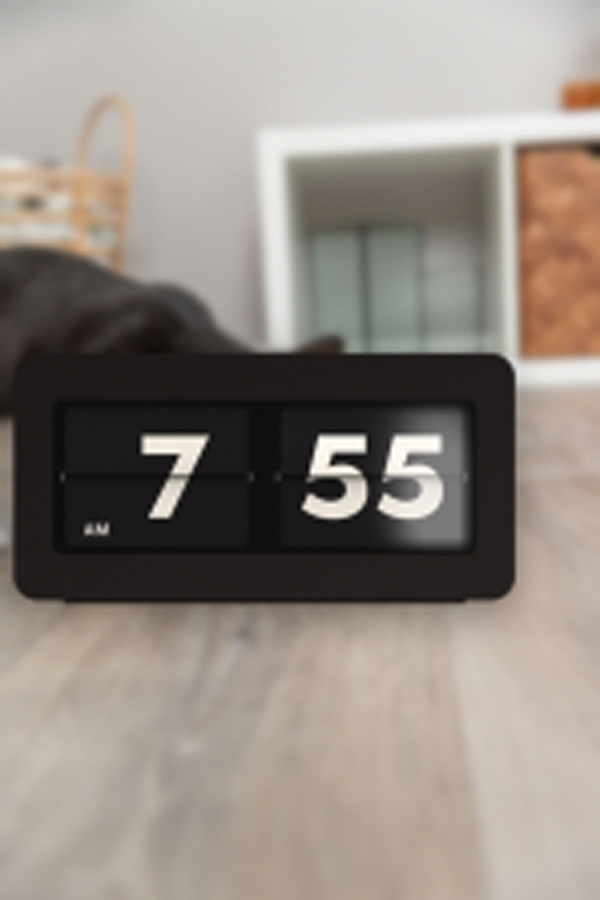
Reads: 7:55
